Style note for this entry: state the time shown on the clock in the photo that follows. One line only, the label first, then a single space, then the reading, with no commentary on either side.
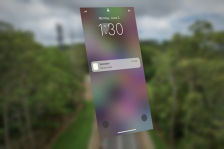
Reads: 1:30
